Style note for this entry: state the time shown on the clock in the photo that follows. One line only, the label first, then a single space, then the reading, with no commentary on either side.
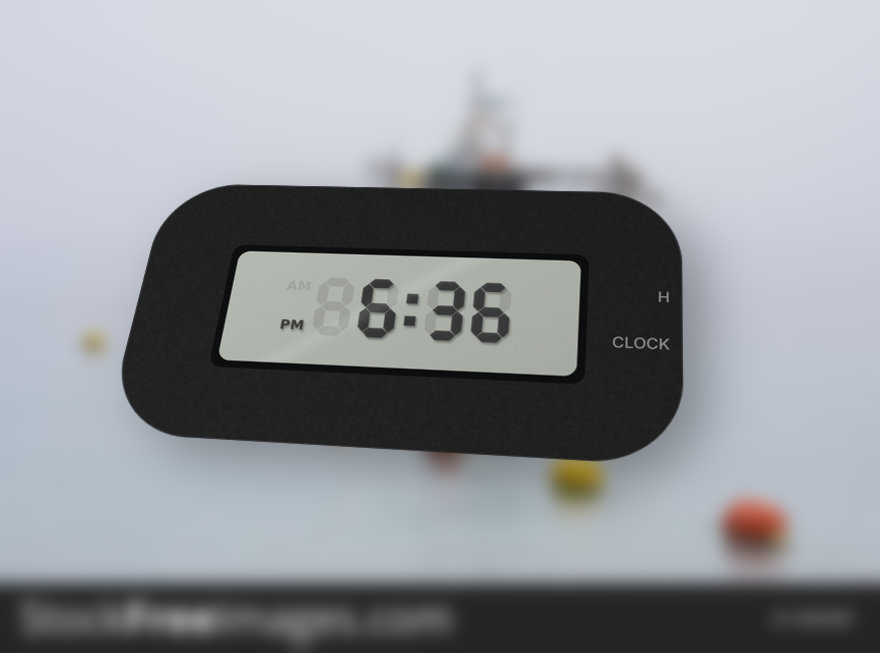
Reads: 6:36
